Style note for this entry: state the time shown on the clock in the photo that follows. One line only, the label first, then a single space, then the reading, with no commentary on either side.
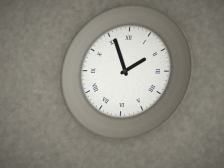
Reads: 1:56
